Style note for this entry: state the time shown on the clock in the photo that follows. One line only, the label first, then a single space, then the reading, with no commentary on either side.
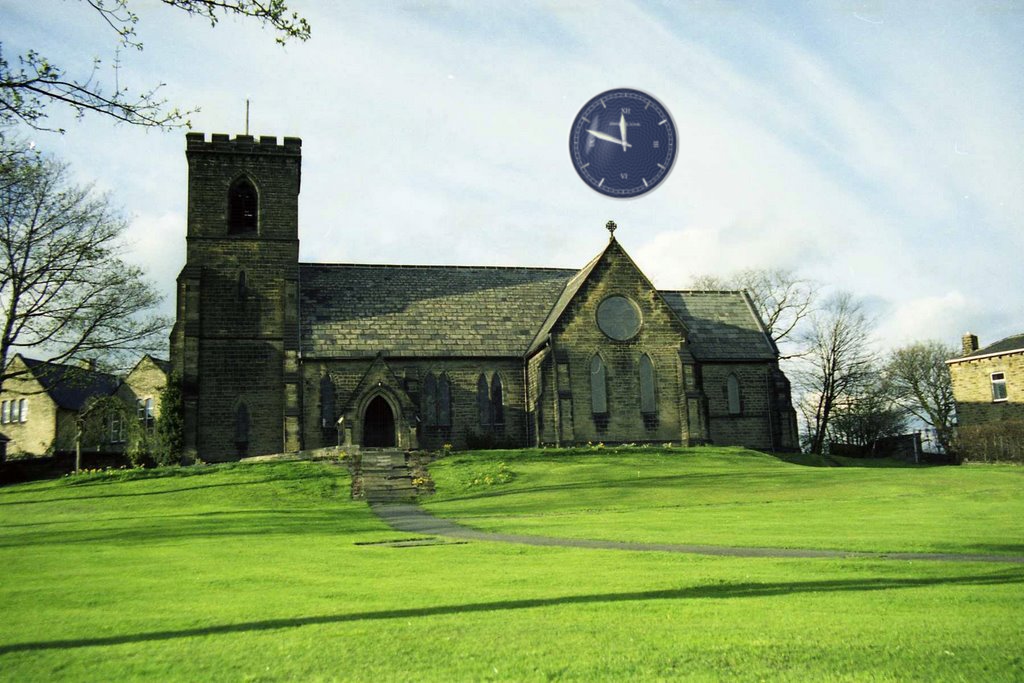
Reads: 11:48
